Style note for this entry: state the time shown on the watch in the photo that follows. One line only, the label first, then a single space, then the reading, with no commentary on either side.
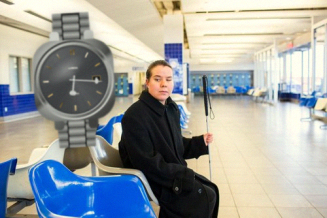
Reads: 6:16
